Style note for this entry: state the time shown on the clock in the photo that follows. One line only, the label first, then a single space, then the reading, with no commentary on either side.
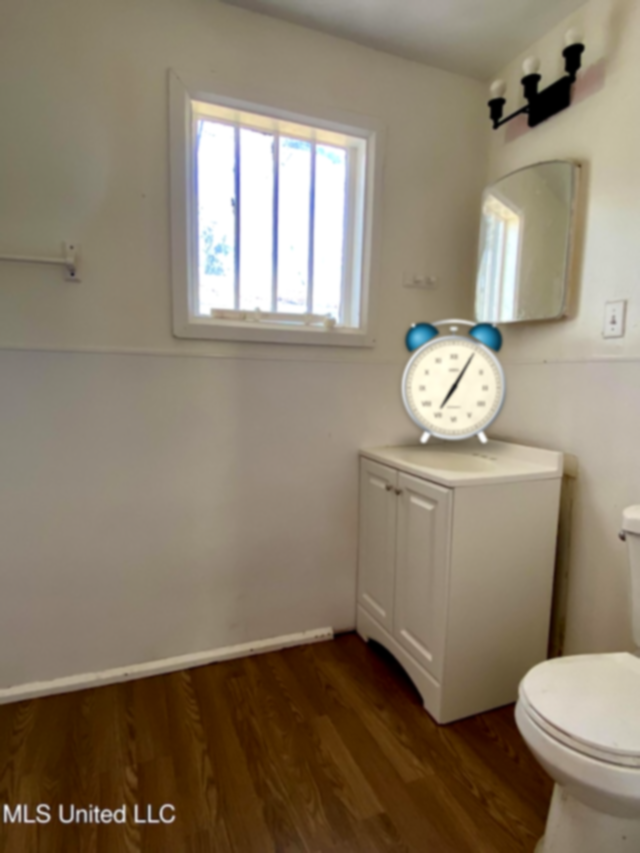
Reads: 7:05
